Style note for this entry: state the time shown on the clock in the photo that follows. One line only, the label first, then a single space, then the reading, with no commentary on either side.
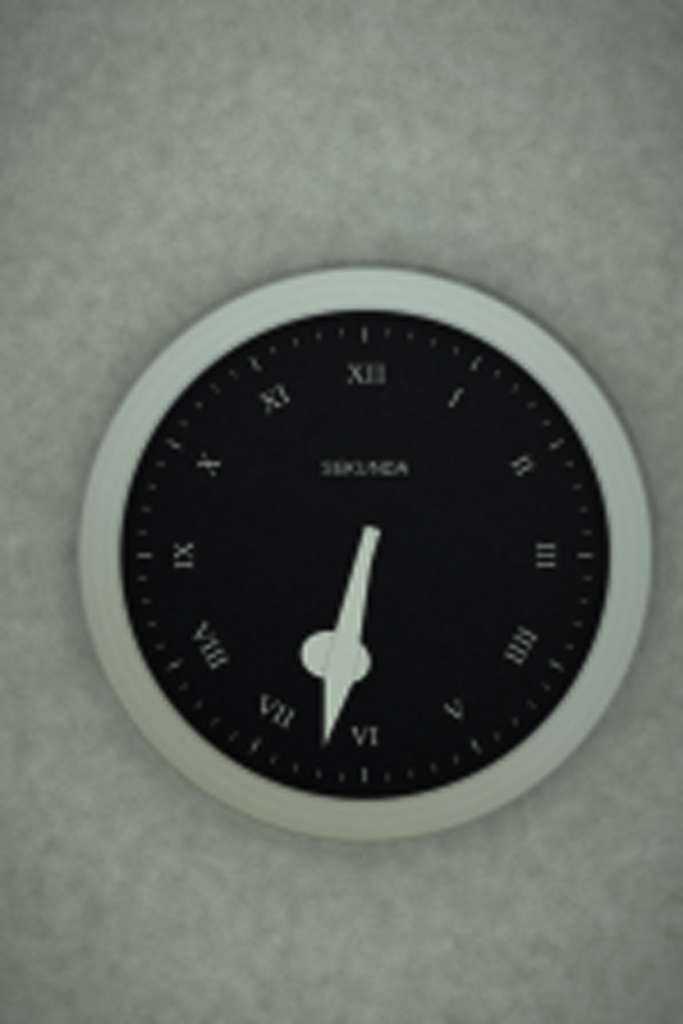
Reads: 6:32
